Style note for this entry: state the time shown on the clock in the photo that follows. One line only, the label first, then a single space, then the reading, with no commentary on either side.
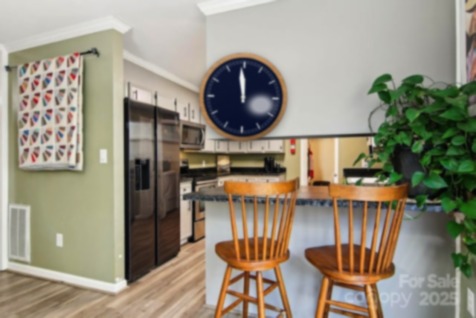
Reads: 11:59
